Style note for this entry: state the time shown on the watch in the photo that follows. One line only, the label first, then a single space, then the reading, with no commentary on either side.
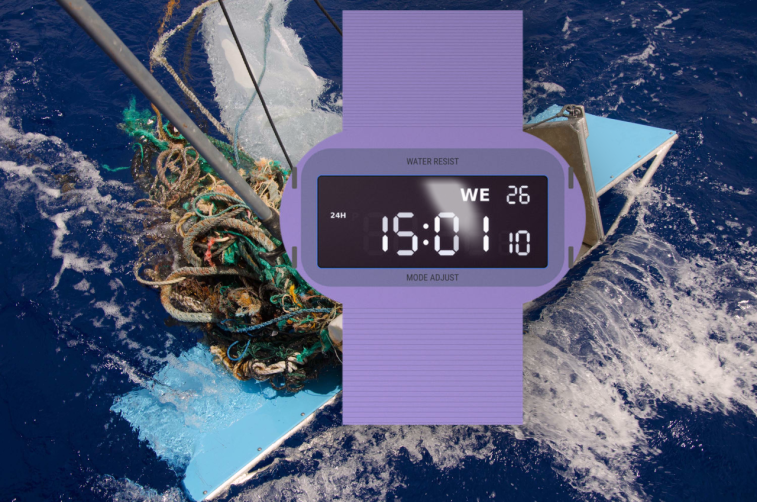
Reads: 15:01:10
